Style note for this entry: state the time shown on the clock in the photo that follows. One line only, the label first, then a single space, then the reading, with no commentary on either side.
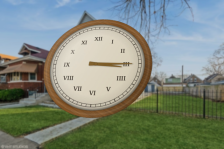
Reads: 3:15
